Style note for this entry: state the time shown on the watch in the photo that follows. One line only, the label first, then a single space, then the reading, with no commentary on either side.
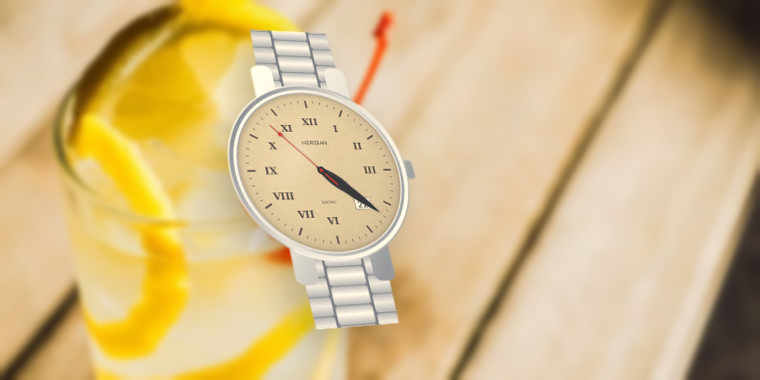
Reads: 4:21:53
